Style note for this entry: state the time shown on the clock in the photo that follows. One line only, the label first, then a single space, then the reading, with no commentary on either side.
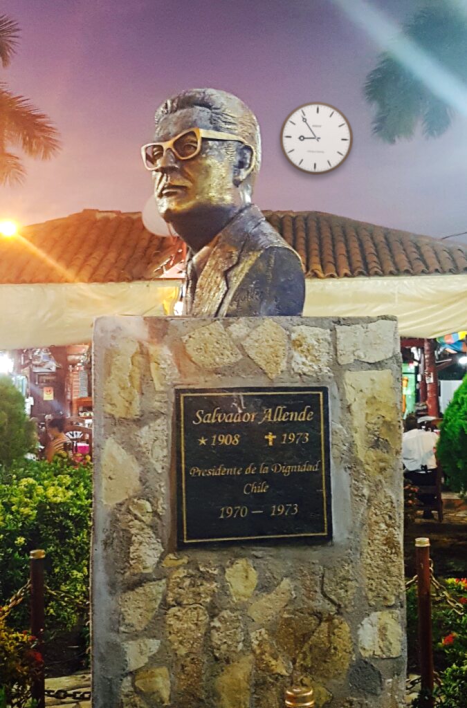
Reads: 8:54
